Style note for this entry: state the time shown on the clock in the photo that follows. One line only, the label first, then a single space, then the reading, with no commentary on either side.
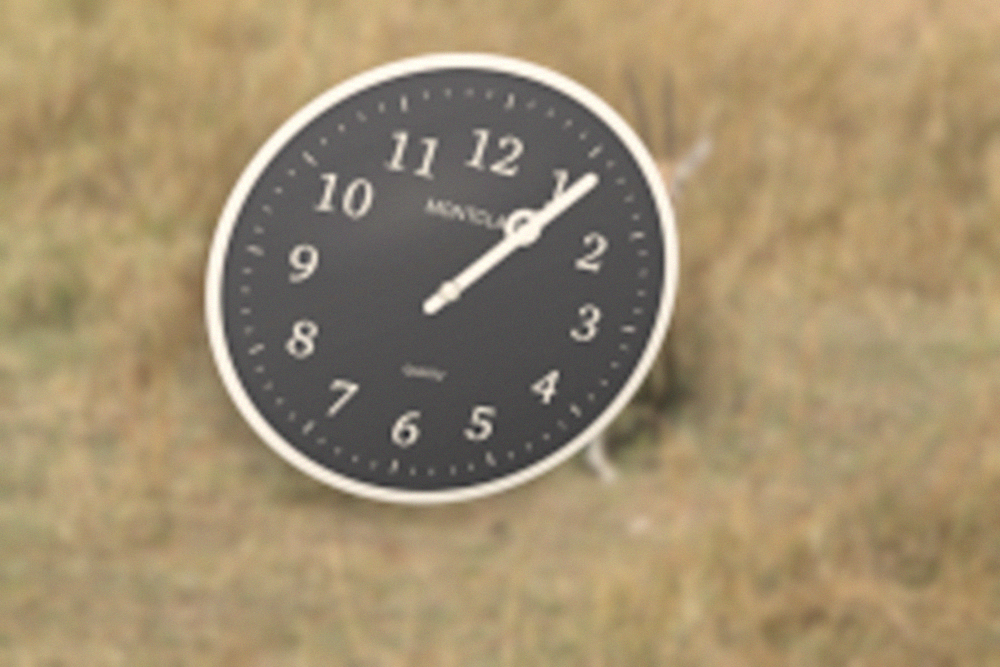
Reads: 1:06
